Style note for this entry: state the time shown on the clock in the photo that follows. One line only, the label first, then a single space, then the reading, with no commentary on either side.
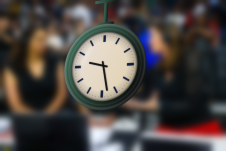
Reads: 9:28
